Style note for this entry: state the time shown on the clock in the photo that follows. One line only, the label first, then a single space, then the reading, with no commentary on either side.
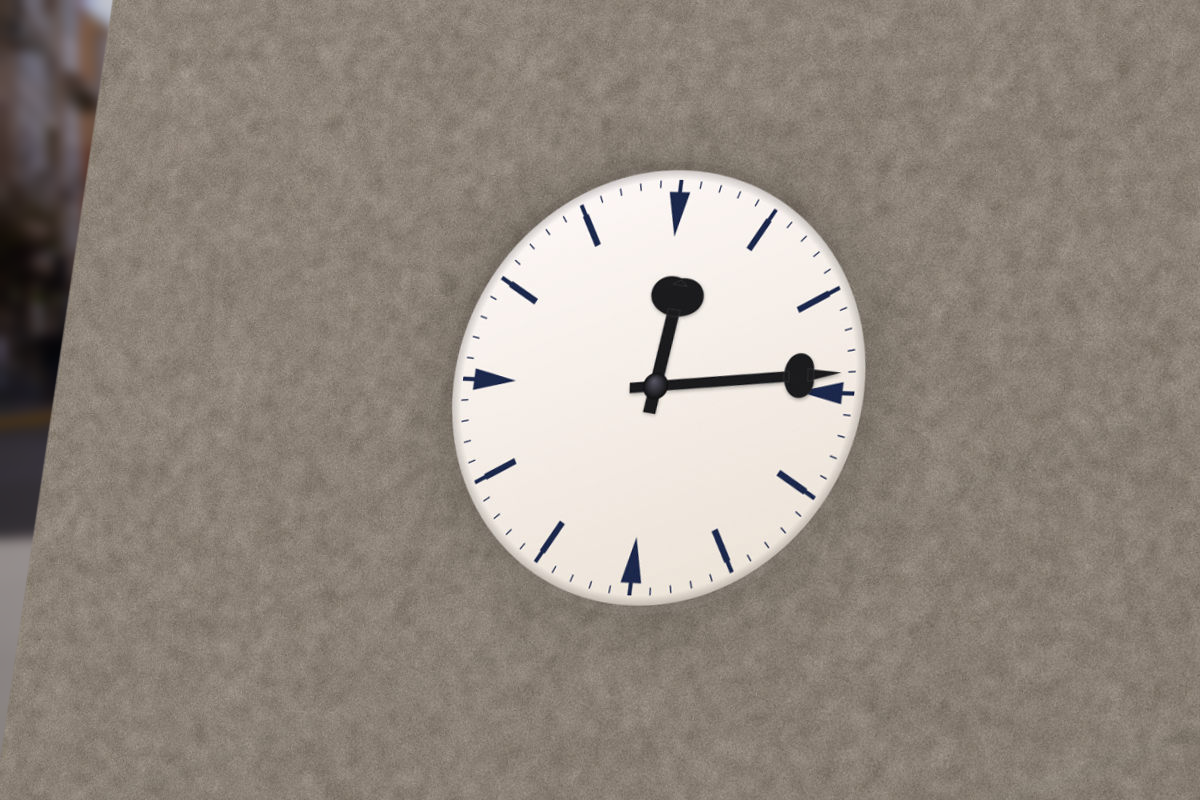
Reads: 12:14
